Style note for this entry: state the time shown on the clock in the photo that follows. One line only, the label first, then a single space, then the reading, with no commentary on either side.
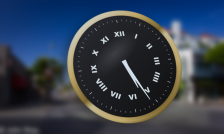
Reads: 5:26
